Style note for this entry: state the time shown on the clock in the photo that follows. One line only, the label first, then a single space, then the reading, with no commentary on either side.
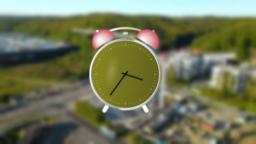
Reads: 3:36
